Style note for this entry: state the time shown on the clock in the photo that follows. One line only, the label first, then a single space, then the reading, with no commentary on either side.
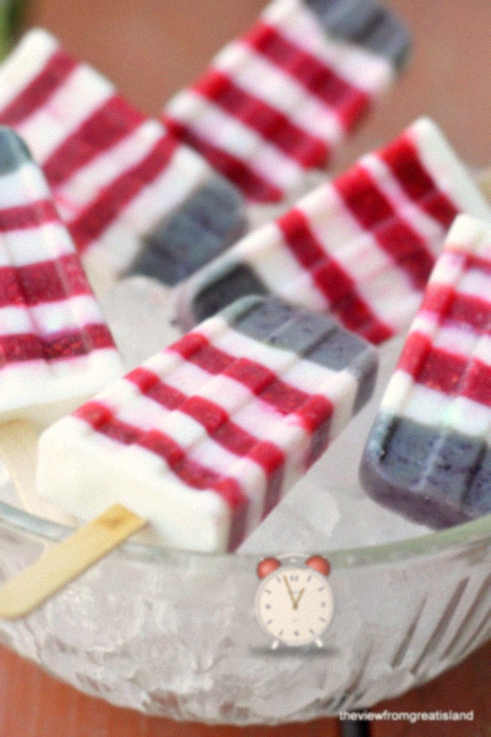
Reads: 12:57
